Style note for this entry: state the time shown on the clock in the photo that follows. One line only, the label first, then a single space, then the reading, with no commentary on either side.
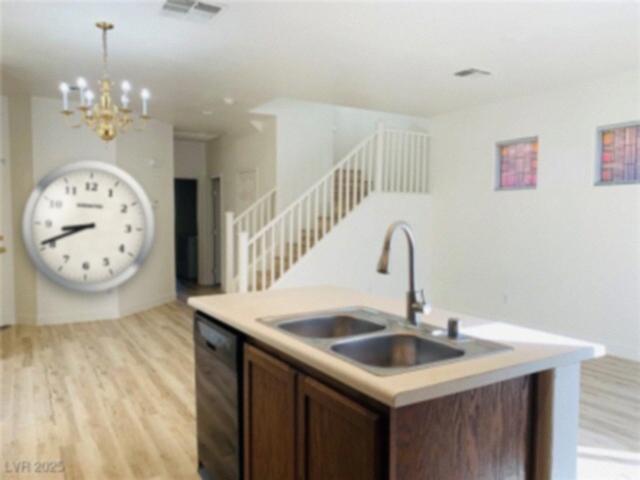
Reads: 8:41
